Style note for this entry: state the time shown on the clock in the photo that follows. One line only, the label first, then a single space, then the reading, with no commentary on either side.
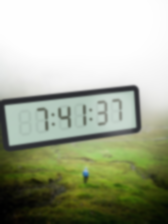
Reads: 7:41:37
